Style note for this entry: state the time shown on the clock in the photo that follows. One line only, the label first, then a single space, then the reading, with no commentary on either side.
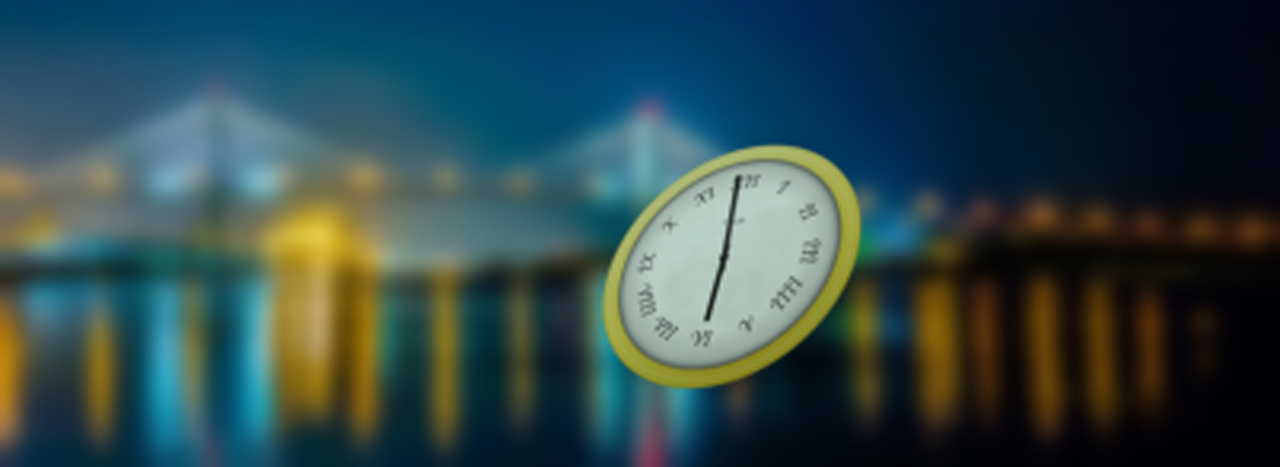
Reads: 5:59
